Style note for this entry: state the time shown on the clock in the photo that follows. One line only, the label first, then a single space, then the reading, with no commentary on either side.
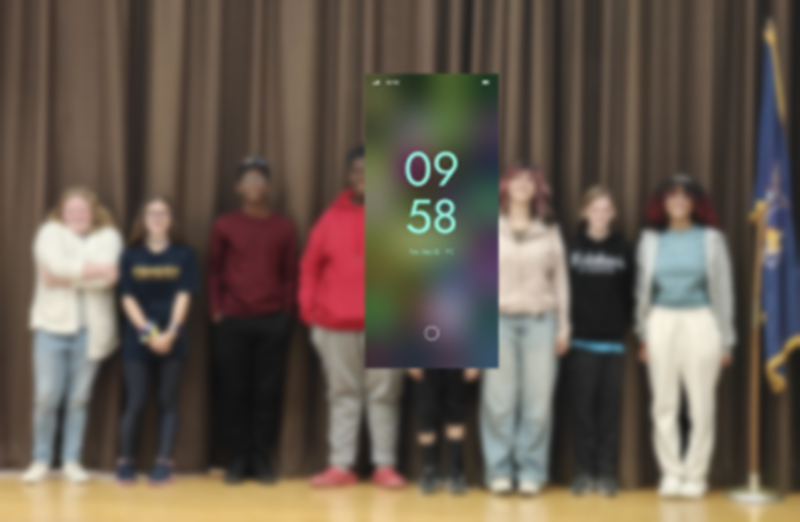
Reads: 9:58
